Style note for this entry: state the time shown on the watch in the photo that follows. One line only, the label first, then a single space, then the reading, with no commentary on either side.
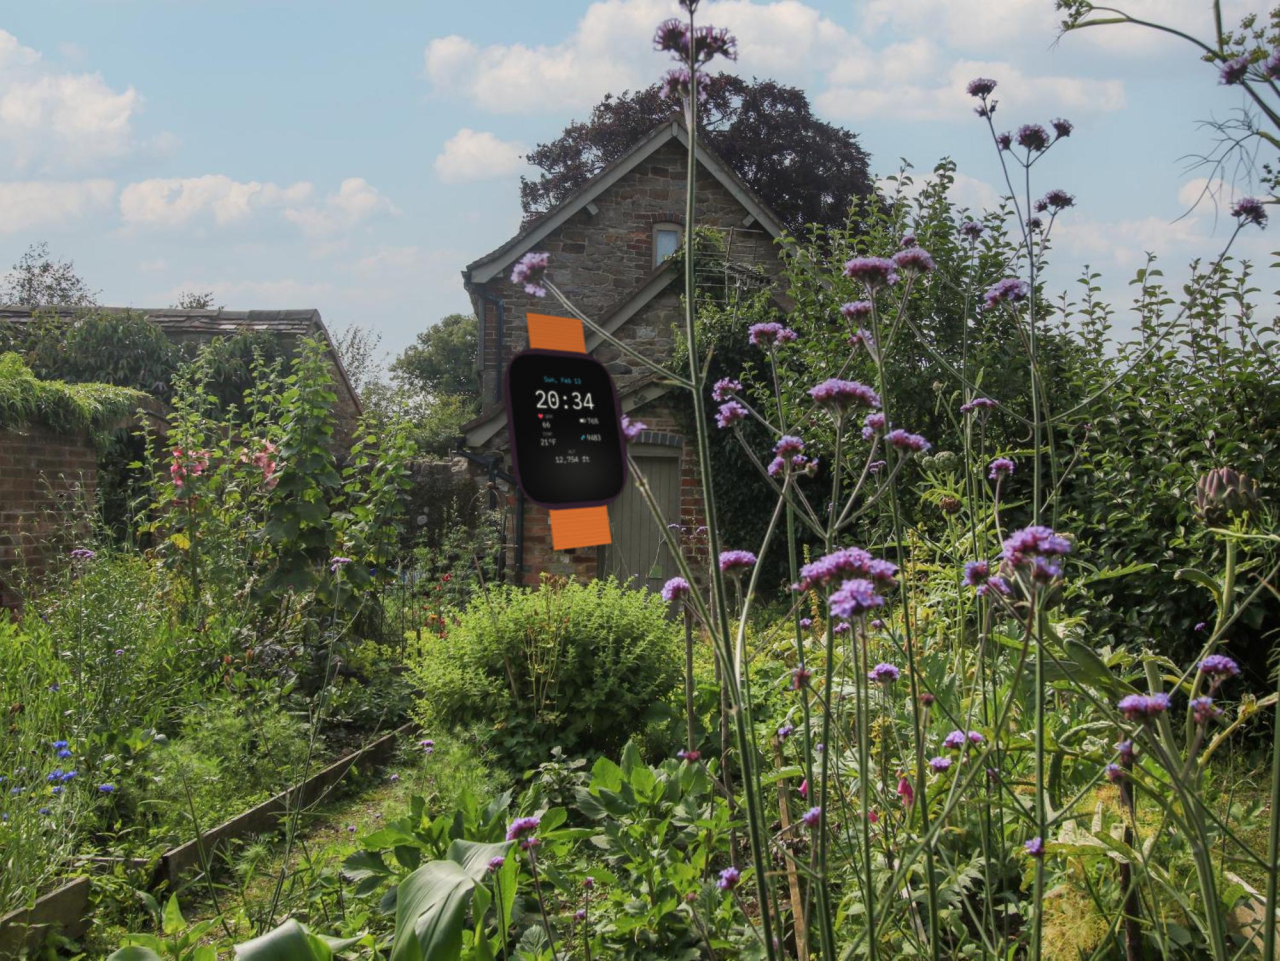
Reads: 20:34
